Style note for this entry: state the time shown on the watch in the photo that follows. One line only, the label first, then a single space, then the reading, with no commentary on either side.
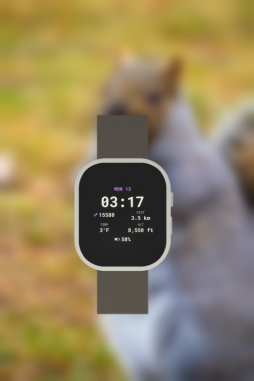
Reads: 3:17
